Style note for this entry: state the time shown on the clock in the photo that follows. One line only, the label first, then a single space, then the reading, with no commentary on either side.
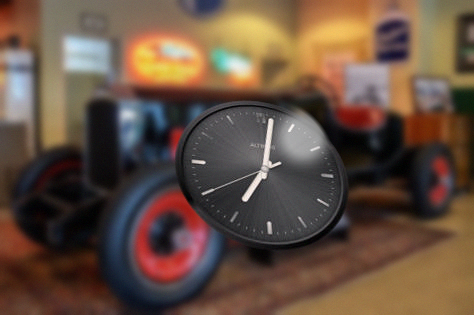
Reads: 7:01:40
